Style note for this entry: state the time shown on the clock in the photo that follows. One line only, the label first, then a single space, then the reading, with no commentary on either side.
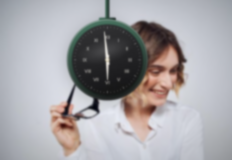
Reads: 5:59
